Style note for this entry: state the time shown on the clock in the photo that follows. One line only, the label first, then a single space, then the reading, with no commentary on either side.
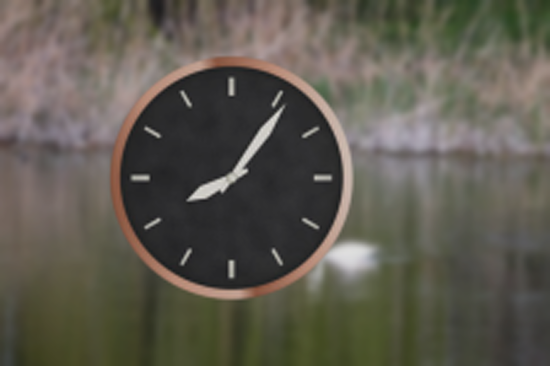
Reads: 8:06
